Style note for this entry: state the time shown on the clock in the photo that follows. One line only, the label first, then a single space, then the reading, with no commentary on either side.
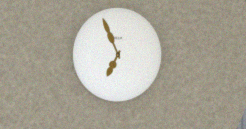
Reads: 6:56
